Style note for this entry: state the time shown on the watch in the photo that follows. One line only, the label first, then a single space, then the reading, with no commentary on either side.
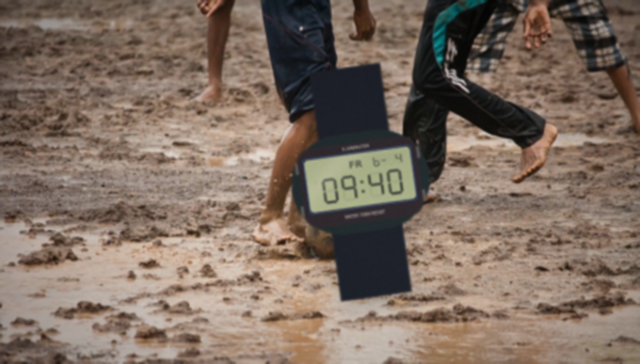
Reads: 9:40
